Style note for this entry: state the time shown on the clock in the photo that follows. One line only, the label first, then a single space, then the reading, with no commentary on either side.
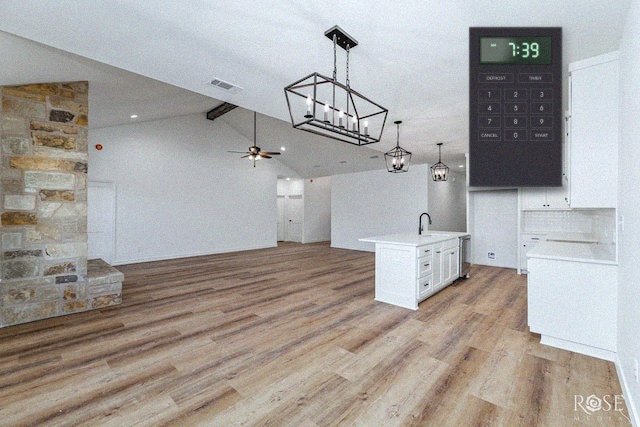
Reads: 7:39
